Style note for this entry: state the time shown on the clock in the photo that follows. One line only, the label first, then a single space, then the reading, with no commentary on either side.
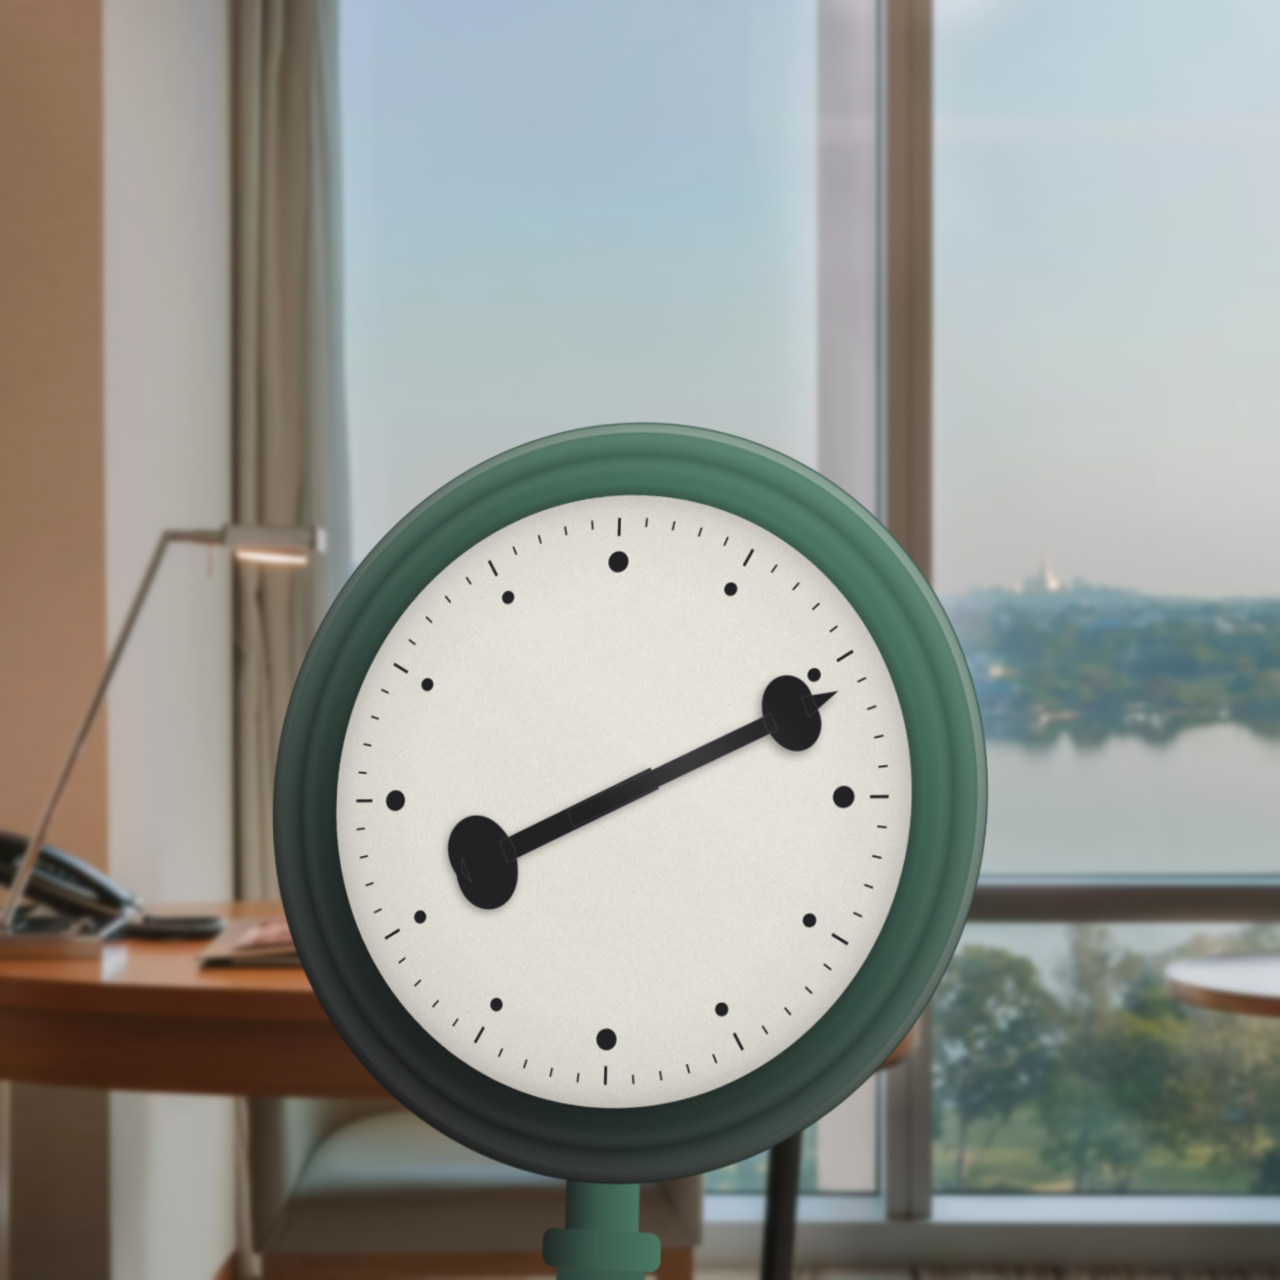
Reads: 8:11
